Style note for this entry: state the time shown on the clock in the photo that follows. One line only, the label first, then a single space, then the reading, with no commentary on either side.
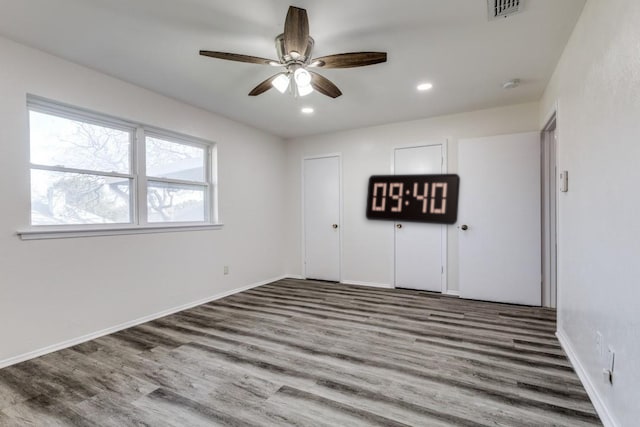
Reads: 9:40
